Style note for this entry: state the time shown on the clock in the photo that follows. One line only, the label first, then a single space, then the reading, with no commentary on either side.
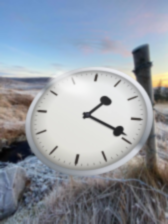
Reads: 1:19
